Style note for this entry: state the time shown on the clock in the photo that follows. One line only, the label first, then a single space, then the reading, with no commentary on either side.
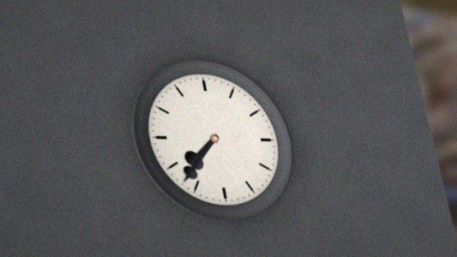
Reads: 7:37
